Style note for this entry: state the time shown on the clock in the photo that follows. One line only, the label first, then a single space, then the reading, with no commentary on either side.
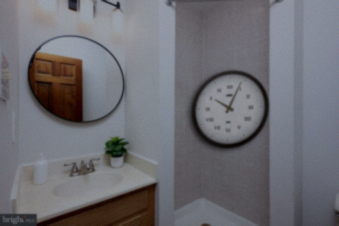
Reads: 10:04
